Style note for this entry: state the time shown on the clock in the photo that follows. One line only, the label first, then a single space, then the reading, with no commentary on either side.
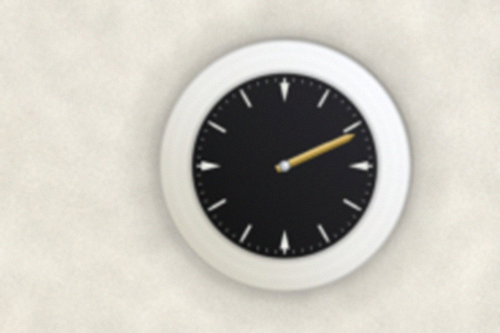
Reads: 2:11
